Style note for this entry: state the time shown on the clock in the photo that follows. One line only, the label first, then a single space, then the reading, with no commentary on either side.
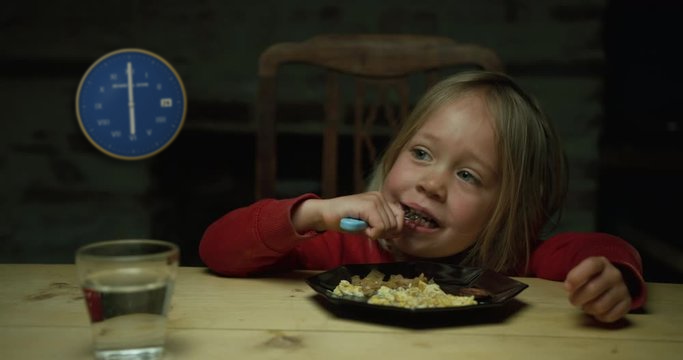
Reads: 6:00
